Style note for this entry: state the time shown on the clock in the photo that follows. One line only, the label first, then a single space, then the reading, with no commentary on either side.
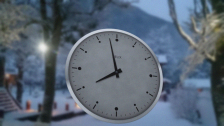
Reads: 7:58
